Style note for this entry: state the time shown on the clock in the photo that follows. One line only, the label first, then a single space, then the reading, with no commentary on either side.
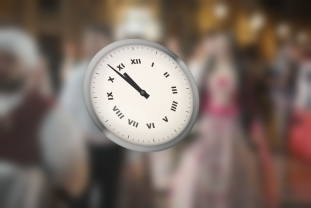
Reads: 10:53
